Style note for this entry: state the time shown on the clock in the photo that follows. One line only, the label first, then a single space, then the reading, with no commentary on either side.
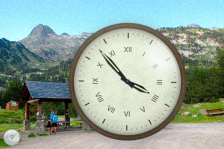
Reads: 3:53
